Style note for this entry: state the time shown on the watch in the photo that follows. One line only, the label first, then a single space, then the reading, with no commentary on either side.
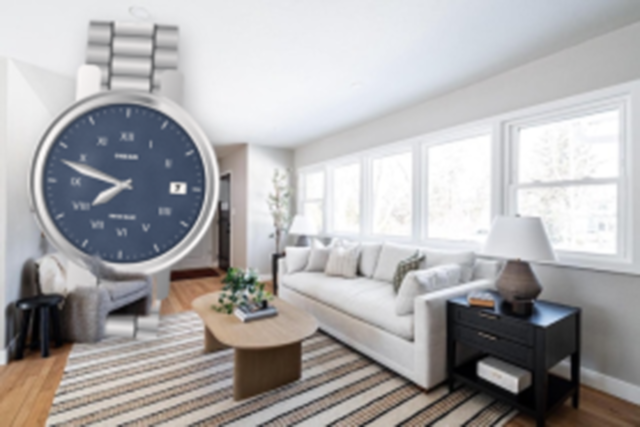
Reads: 7:48
